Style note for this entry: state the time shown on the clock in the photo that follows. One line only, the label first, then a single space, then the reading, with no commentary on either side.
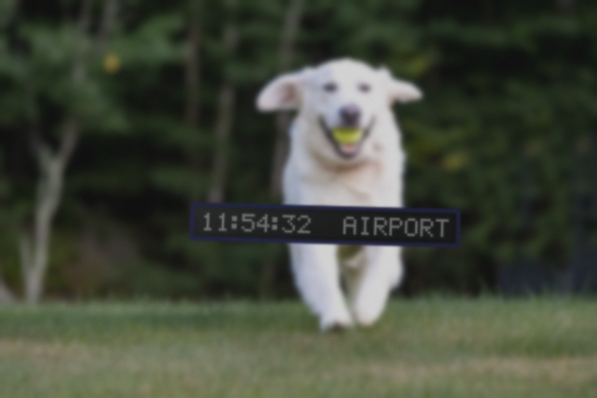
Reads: 11:54:32
